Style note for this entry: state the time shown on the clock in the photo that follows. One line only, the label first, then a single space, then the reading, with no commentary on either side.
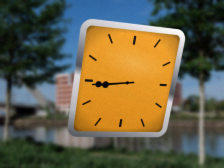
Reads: 8:44
